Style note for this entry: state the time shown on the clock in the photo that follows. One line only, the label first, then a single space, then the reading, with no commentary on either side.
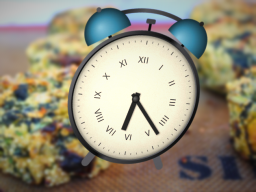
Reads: 6:23
